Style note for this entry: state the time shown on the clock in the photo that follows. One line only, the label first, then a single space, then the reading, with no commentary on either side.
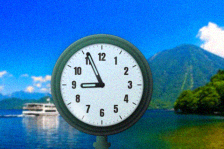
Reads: 8:56
